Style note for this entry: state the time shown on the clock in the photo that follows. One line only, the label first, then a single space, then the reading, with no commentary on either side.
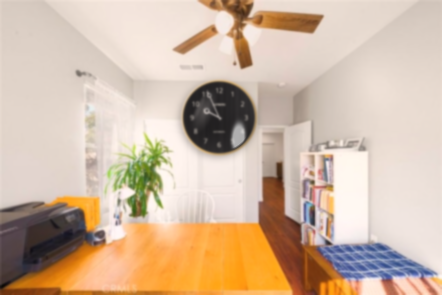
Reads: 9:56
